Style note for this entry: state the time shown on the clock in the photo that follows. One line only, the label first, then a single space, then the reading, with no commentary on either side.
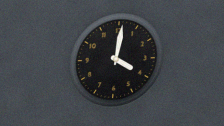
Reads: 4:01
